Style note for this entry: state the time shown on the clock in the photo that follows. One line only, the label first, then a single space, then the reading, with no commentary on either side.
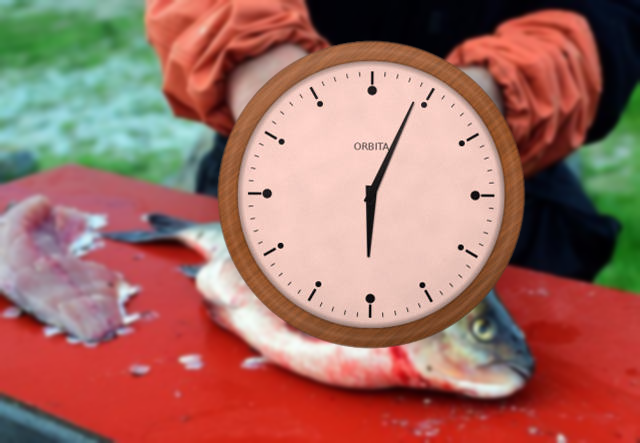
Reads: 6:04
